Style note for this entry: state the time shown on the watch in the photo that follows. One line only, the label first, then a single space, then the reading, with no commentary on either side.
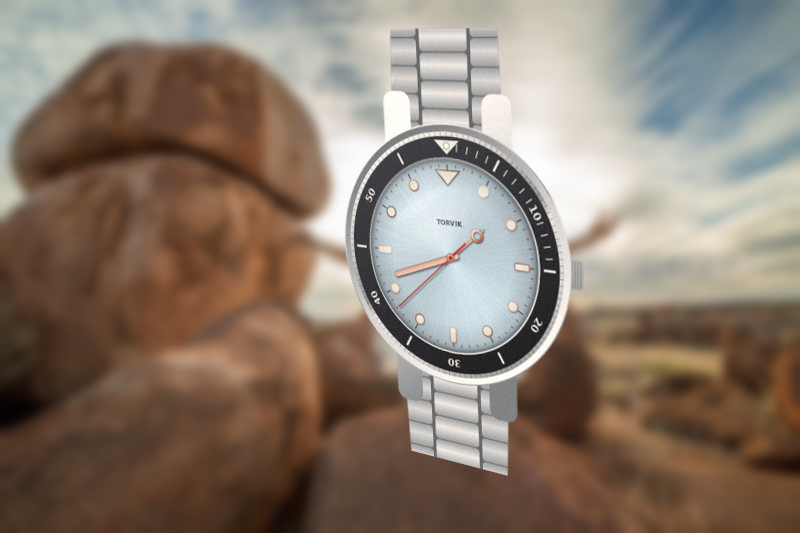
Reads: 1:41:38
